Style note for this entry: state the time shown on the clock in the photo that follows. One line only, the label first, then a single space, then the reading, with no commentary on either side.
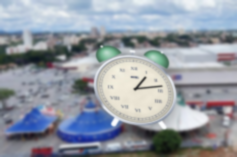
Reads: 1:13
